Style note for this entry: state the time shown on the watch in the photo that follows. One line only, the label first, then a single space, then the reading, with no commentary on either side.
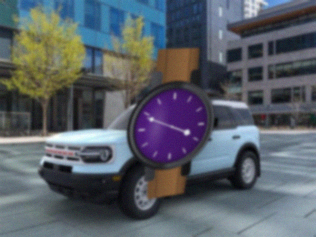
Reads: 3:49
